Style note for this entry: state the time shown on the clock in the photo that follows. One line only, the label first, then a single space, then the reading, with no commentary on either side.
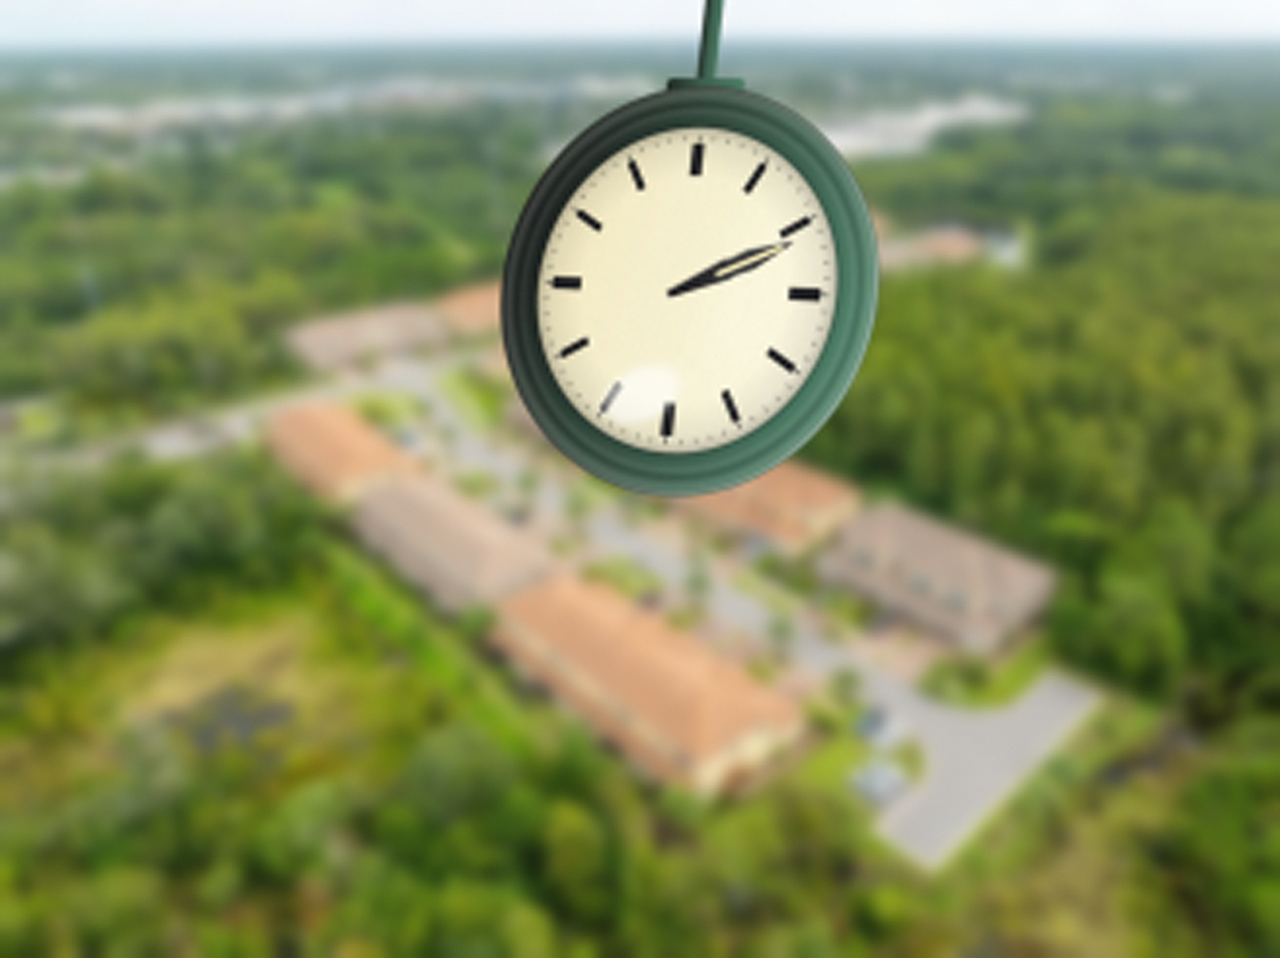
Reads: 2:11
